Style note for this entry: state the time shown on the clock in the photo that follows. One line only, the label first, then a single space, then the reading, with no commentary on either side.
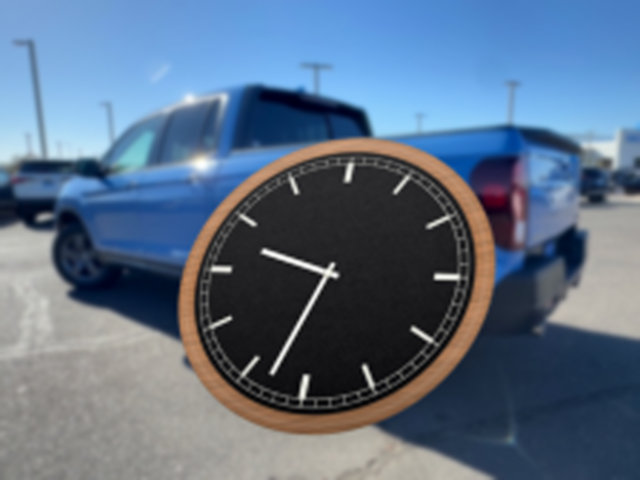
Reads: 9:33
